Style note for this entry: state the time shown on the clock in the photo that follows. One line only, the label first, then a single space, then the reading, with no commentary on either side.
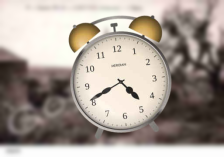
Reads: 4:41
